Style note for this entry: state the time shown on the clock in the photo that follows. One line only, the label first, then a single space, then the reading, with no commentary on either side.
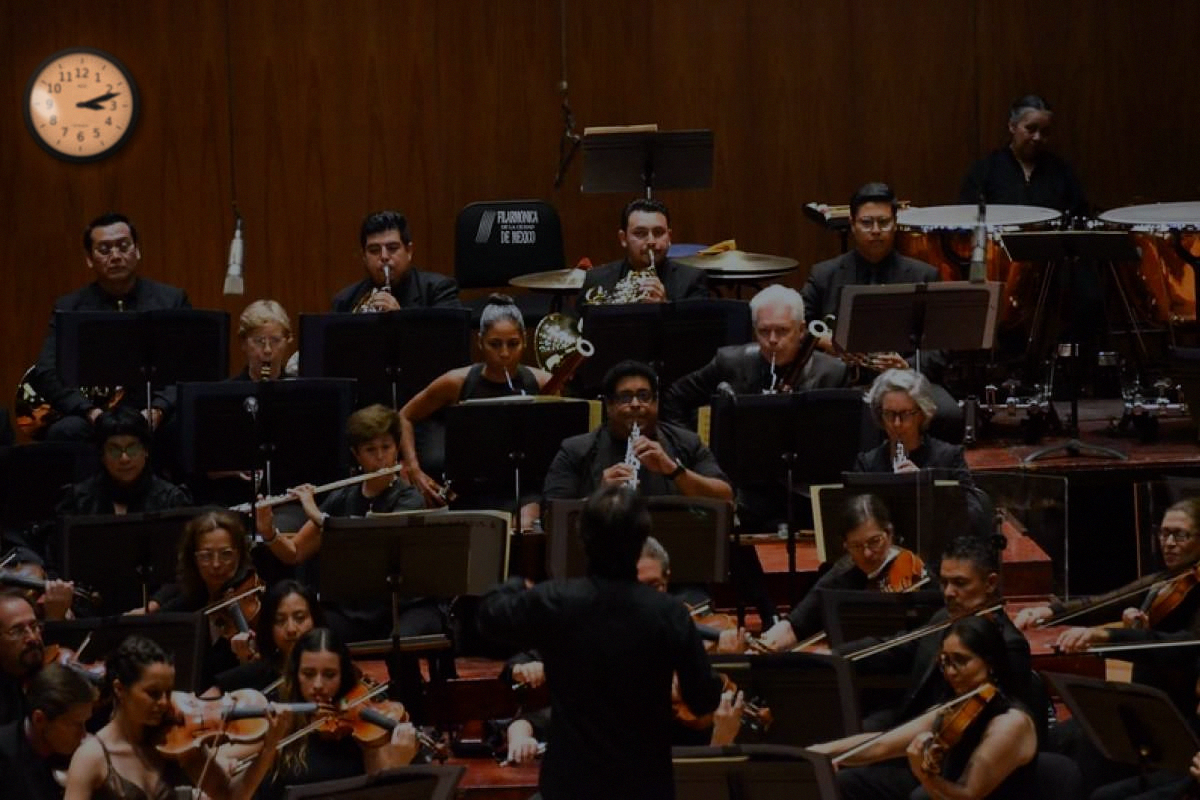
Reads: 3:12
